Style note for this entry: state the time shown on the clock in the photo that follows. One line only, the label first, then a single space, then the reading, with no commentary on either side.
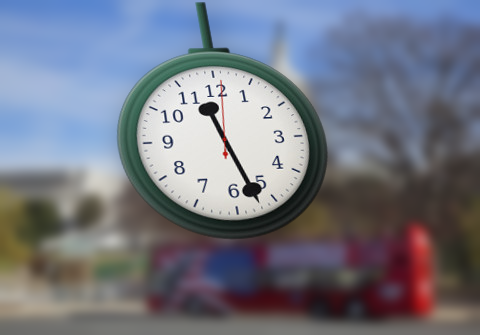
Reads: 11:27:01
